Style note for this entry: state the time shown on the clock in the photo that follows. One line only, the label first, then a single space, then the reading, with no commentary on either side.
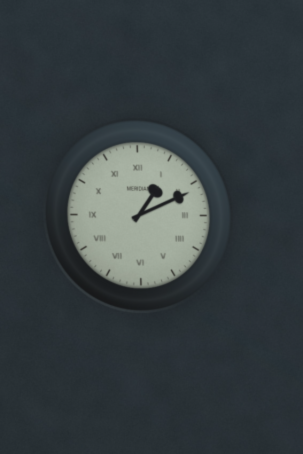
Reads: 1:11
